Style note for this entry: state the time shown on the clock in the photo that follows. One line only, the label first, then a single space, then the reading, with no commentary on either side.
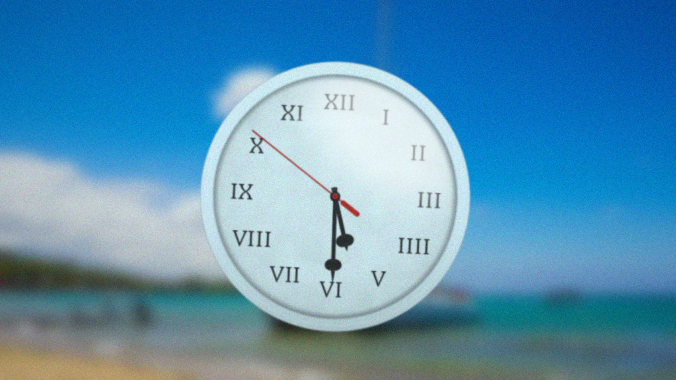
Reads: 5:29:51
